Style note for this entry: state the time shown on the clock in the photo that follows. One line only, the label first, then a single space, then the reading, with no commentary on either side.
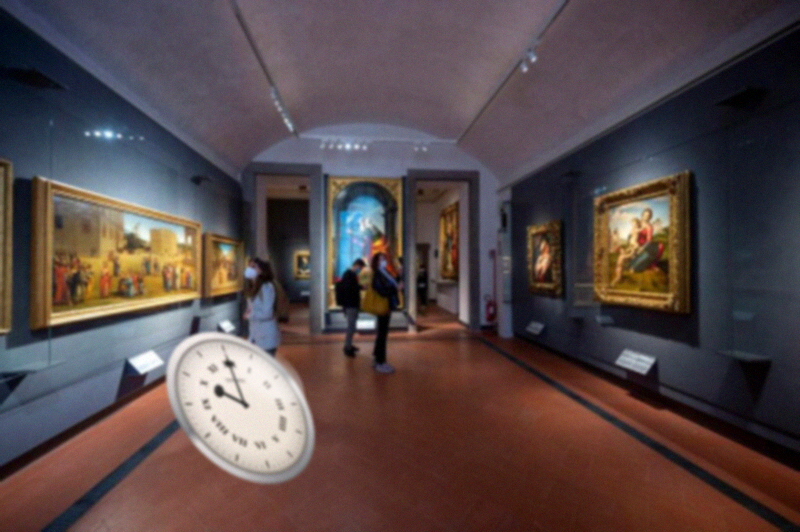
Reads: 10:00
